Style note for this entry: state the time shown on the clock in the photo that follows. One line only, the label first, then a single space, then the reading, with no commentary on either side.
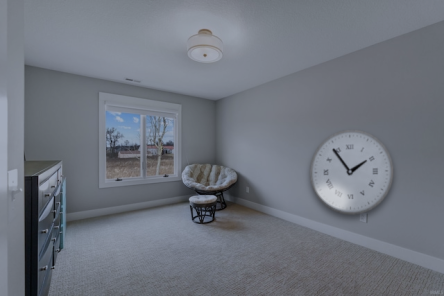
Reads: 1:54
